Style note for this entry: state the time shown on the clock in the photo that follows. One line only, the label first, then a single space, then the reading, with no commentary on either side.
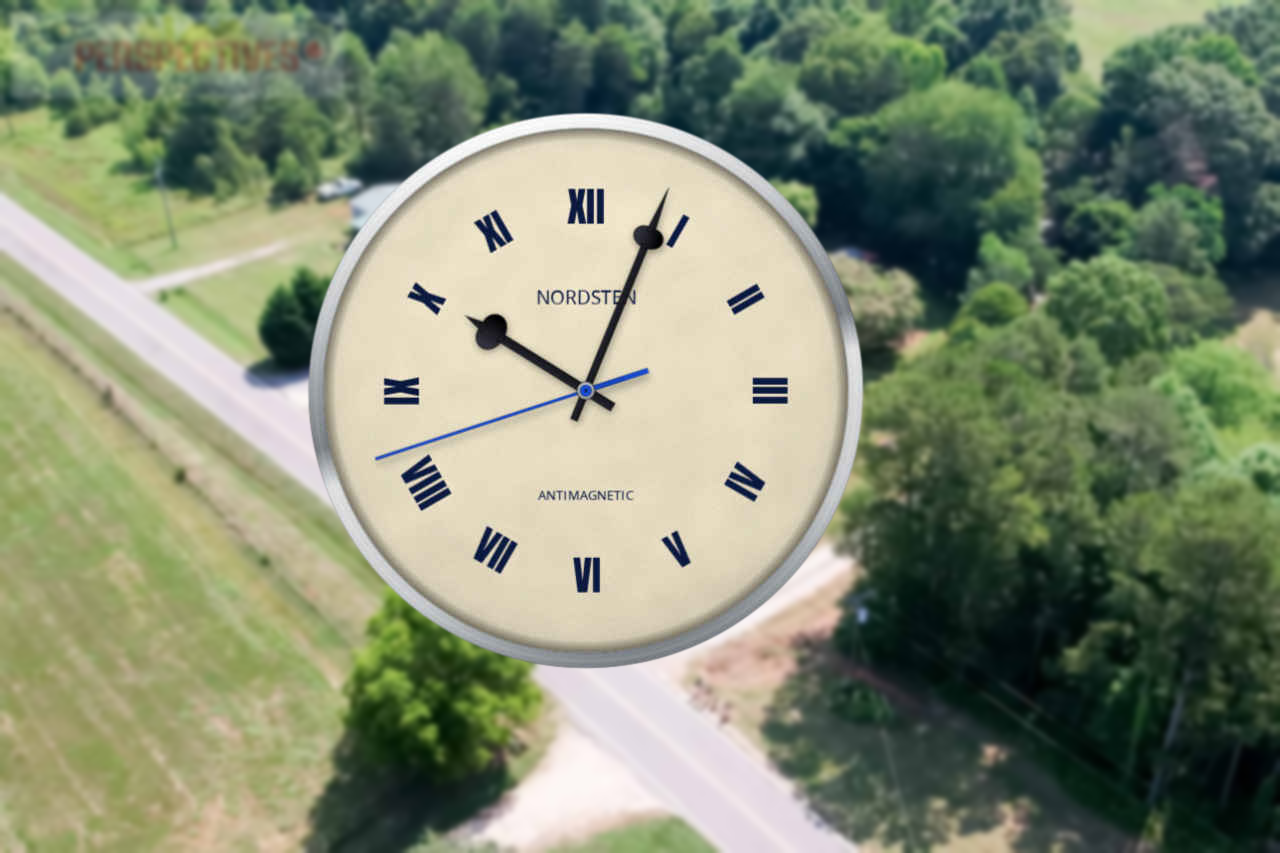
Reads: 10:03:42
